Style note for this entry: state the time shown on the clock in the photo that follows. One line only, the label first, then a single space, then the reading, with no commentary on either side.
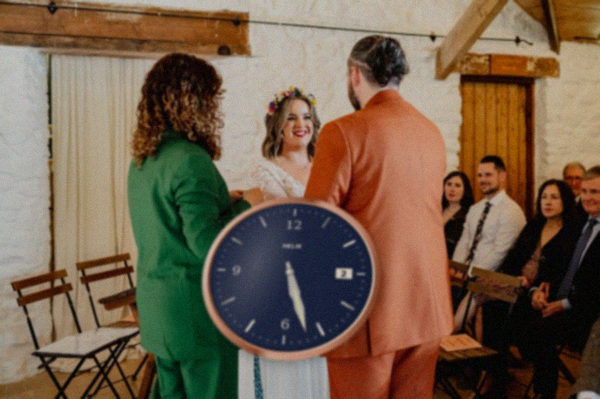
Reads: 5:27
